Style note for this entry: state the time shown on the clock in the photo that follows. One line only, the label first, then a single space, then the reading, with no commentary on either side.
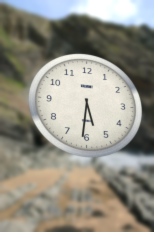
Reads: 5:31
